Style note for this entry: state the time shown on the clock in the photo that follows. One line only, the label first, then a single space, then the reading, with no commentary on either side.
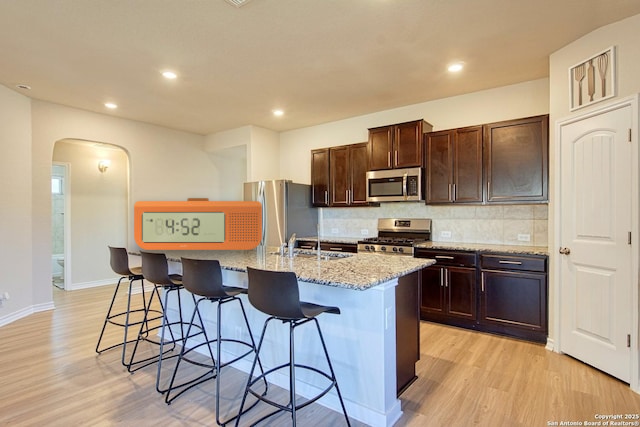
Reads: 4:52
